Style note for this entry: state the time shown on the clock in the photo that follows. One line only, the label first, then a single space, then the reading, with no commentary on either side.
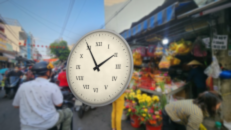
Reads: 1:55
